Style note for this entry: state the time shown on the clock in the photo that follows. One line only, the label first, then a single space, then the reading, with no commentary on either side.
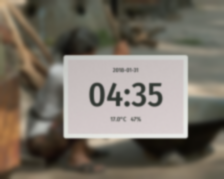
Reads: 4:35
